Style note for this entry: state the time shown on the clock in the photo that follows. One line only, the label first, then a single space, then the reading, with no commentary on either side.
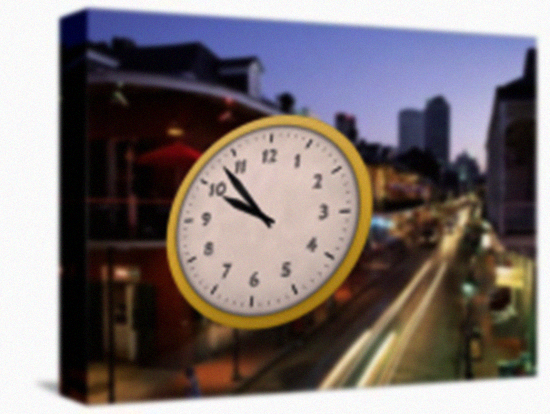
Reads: 9:53
